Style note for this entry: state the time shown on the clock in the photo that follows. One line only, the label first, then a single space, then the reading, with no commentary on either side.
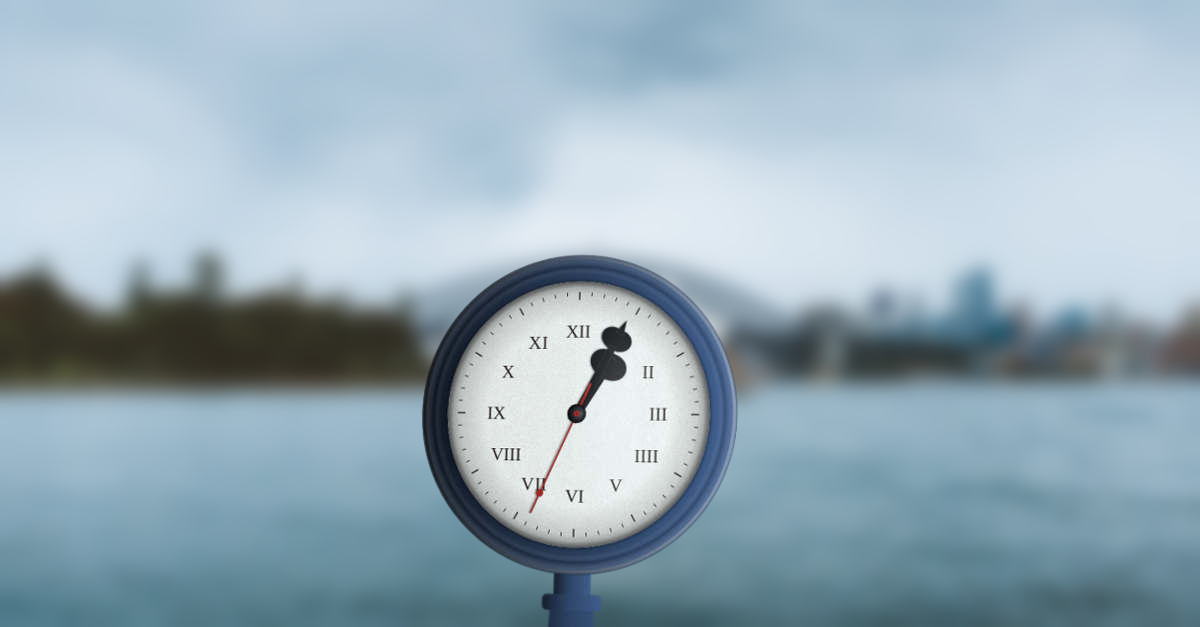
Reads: 1:04:34
